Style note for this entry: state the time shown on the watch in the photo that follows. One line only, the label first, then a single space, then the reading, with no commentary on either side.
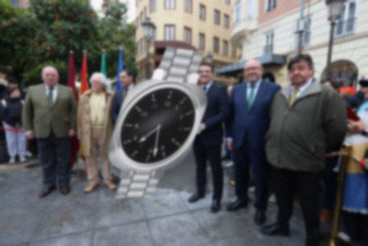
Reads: 7:28
